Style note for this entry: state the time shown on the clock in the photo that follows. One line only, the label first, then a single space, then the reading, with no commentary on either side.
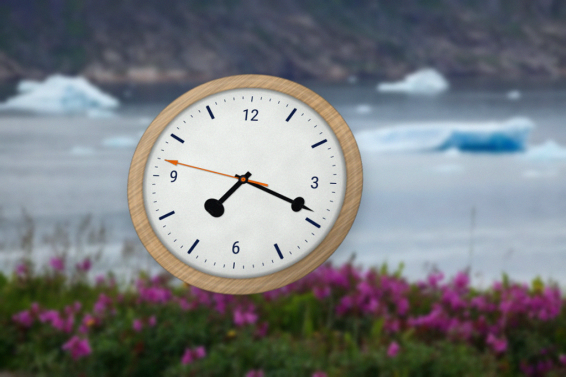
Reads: 7:18:47
